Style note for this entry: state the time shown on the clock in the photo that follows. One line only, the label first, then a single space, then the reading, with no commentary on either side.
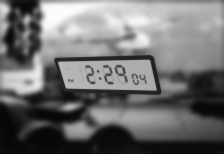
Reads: 2:29:04
